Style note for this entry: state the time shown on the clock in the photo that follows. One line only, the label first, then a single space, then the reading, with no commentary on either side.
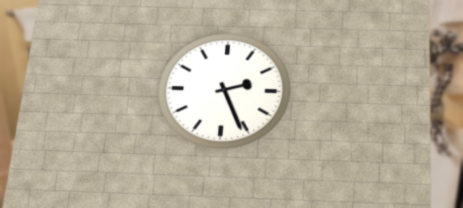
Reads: 2:26
